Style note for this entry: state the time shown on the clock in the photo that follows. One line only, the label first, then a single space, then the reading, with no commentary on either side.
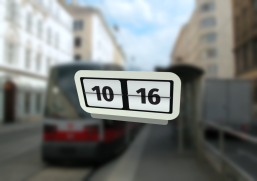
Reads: 10:16
